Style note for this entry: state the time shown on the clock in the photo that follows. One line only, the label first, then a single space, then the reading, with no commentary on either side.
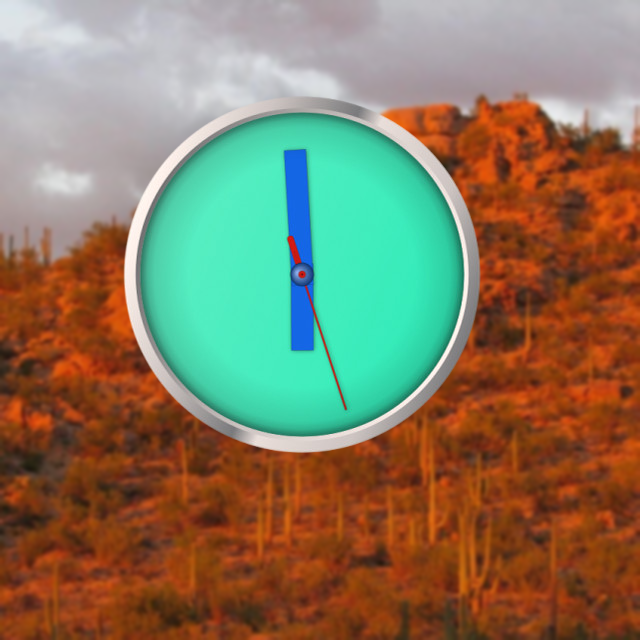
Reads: 5:59:27
